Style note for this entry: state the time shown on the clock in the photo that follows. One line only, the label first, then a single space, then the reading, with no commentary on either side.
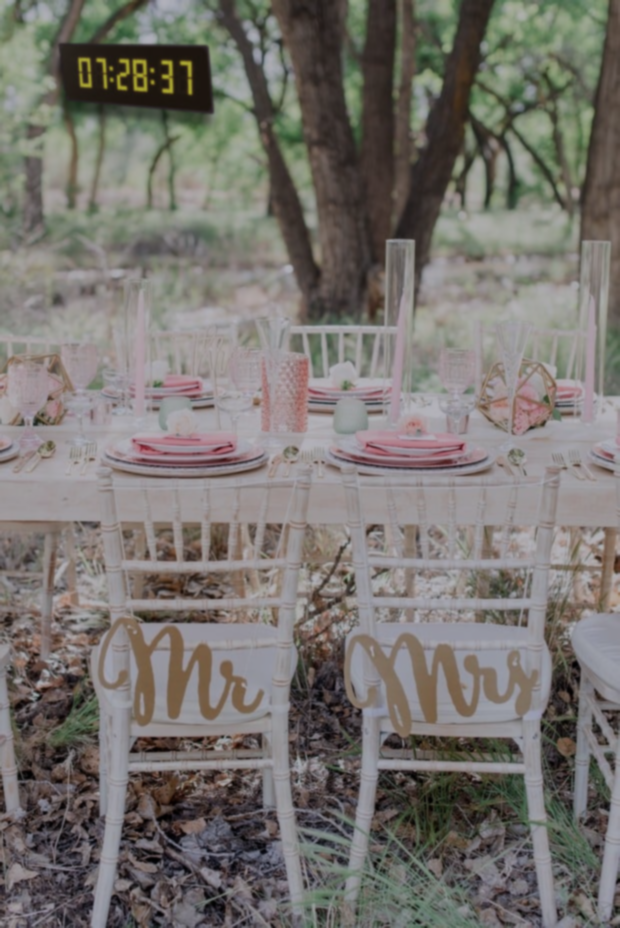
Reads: 7:28:37
